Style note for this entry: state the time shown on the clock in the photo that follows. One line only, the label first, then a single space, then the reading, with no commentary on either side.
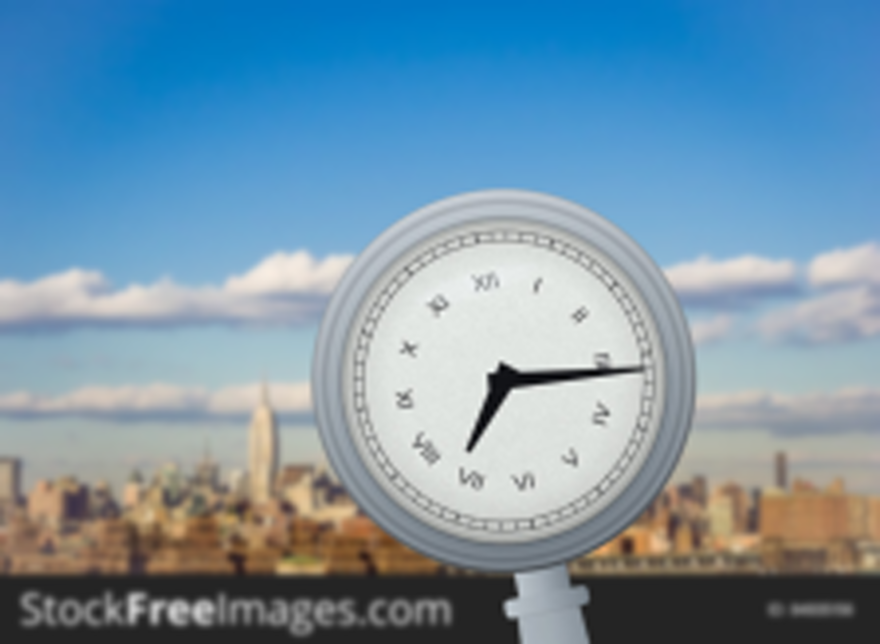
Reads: 7:16
